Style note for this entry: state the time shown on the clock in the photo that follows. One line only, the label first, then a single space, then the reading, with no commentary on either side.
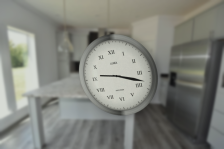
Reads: 9:18
